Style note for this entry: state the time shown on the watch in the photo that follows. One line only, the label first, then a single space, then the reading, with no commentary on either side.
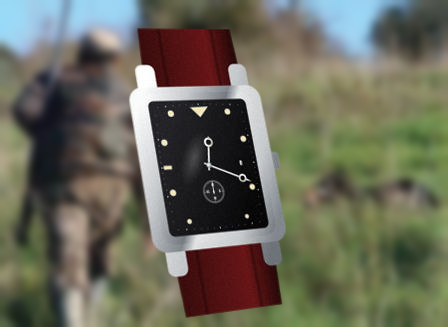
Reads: 12:19
